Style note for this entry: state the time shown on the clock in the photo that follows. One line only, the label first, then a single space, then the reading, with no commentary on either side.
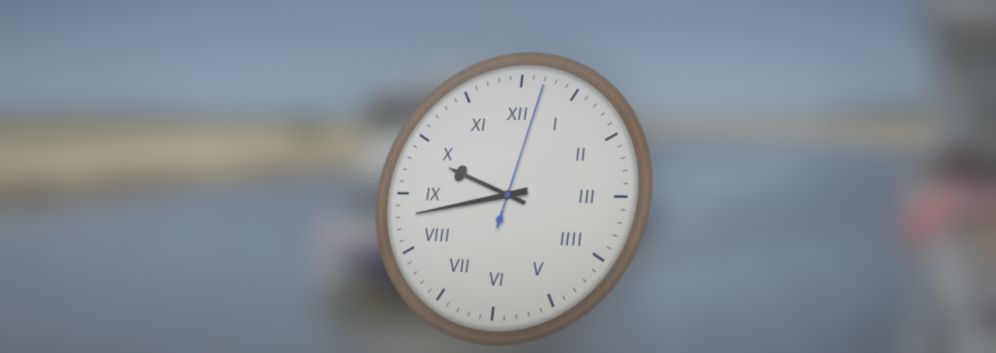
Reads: 9:43:02
